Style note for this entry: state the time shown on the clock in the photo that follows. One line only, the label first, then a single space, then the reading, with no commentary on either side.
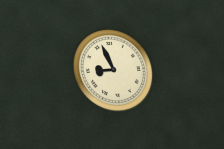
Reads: 8:57
